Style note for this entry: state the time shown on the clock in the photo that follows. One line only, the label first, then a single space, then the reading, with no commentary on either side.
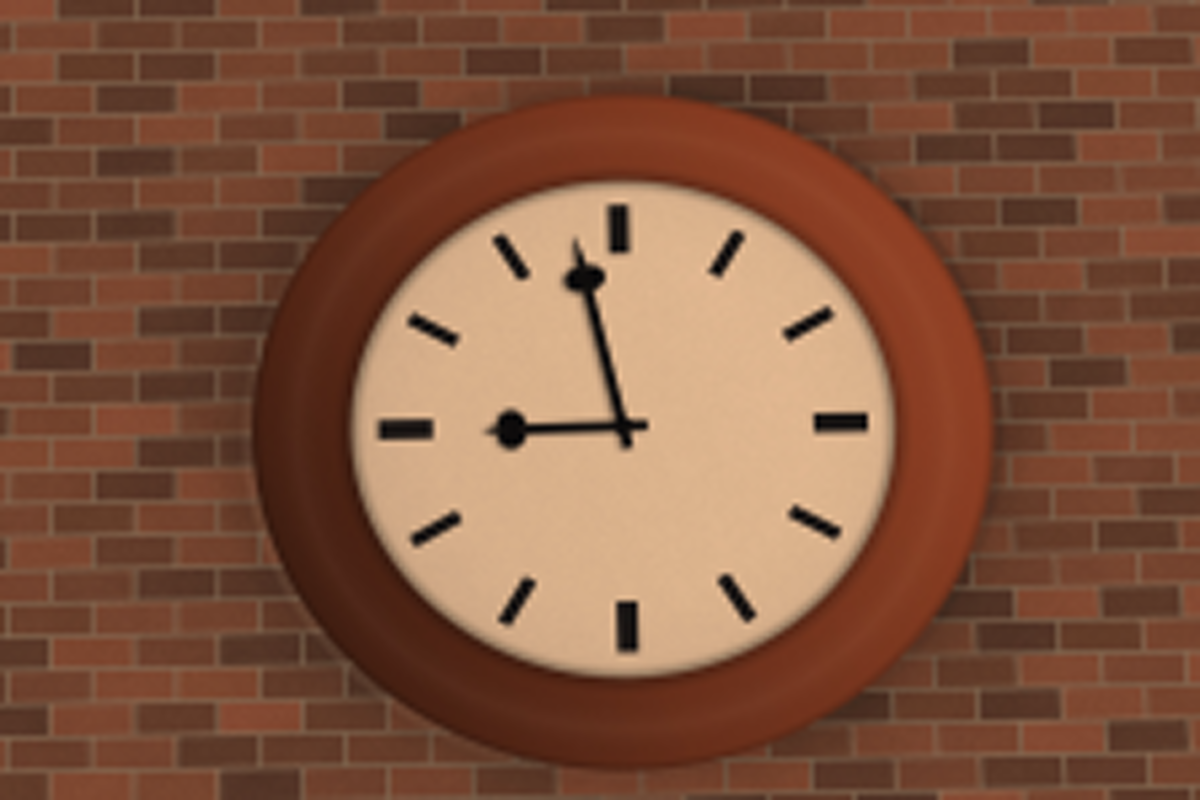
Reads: 8:58
